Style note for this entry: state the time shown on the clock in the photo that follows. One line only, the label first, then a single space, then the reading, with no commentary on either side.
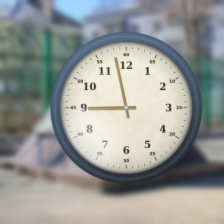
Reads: 8:58
